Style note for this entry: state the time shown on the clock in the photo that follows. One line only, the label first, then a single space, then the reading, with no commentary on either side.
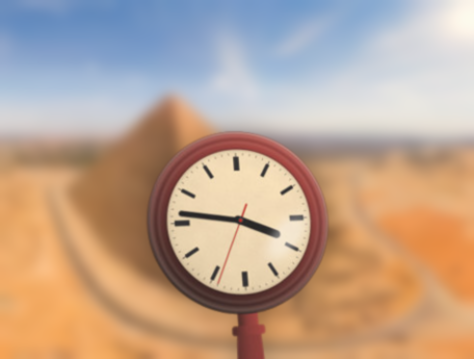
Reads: 3:46:34
